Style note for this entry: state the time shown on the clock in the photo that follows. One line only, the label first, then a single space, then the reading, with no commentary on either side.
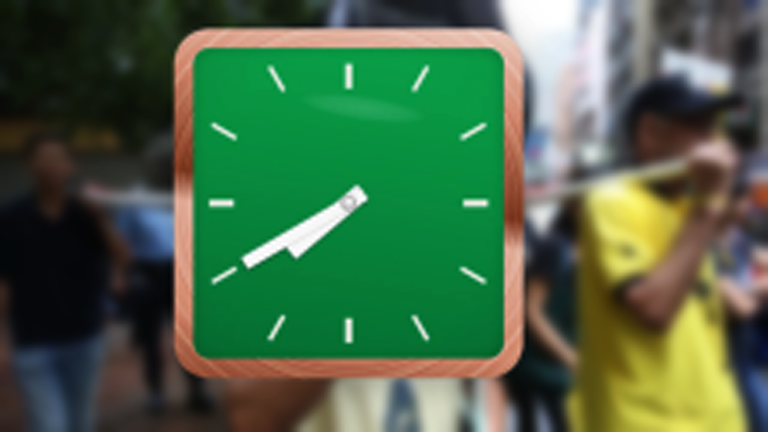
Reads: 7:40
